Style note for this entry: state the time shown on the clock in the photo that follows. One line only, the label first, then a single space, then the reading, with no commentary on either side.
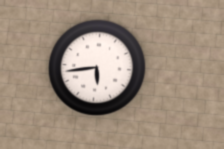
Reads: 5:43
